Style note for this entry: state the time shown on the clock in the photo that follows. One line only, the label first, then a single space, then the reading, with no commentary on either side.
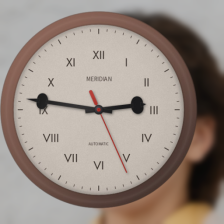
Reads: 2:46:26
